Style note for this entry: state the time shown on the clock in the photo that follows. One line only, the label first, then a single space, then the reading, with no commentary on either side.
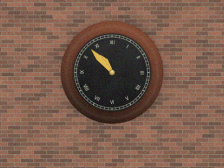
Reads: 10:53
